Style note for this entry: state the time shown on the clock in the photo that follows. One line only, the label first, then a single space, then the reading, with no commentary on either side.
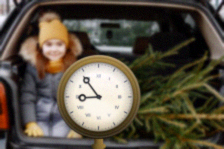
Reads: 8:54
